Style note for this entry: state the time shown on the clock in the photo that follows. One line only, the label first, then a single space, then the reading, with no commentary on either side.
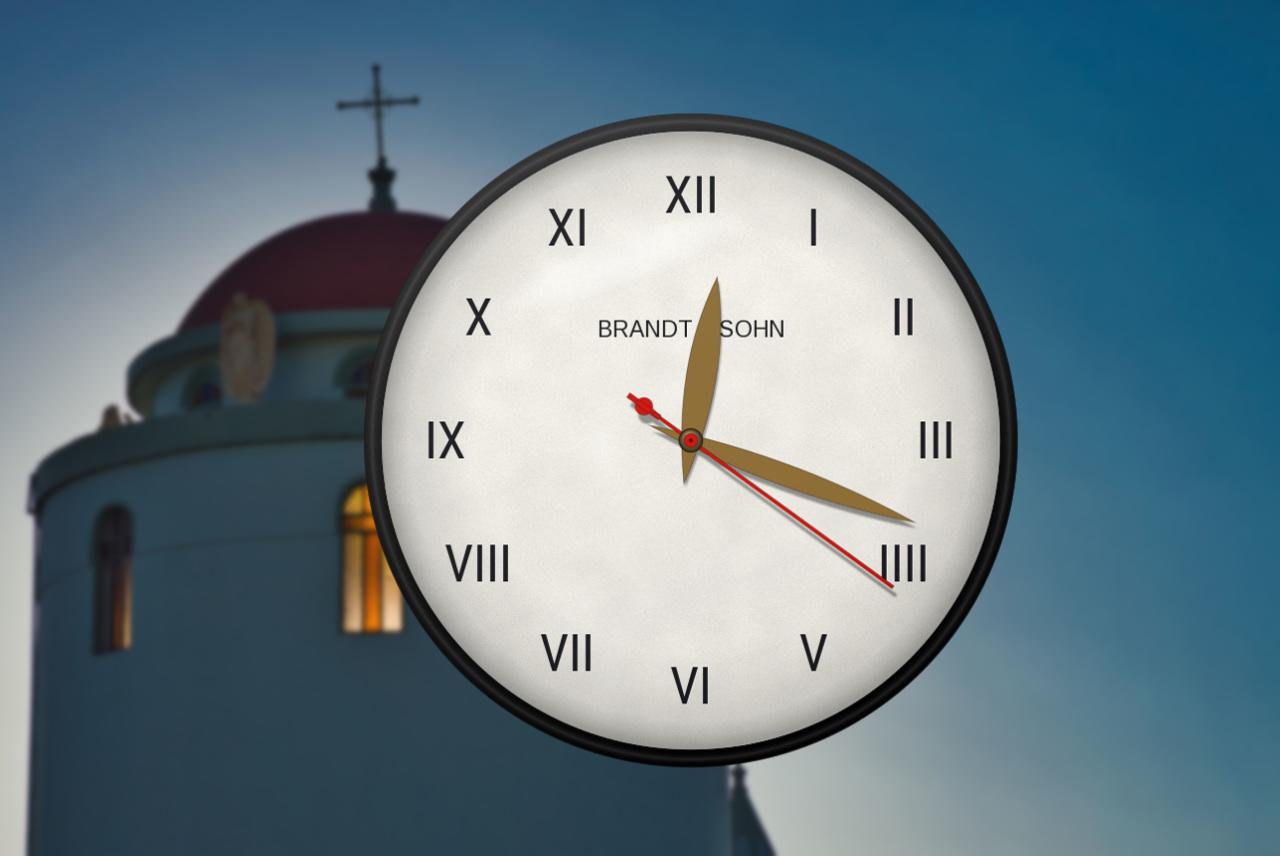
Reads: 12:18:21
